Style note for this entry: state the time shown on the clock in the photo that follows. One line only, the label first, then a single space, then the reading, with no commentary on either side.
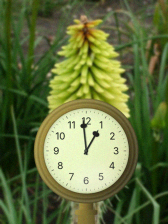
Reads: 12:59
